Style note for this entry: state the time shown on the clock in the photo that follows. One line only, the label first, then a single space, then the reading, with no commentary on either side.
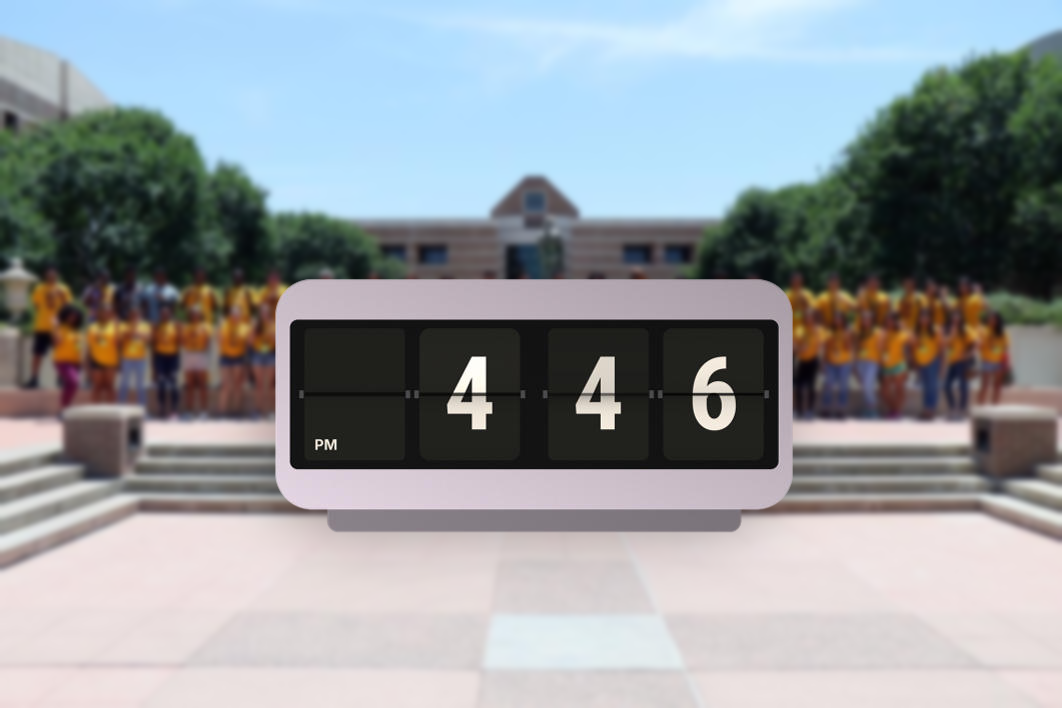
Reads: 4:46
